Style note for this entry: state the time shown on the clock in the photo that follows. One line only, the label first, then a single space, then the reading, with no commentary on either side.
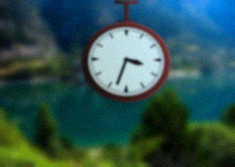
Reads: 3:33
